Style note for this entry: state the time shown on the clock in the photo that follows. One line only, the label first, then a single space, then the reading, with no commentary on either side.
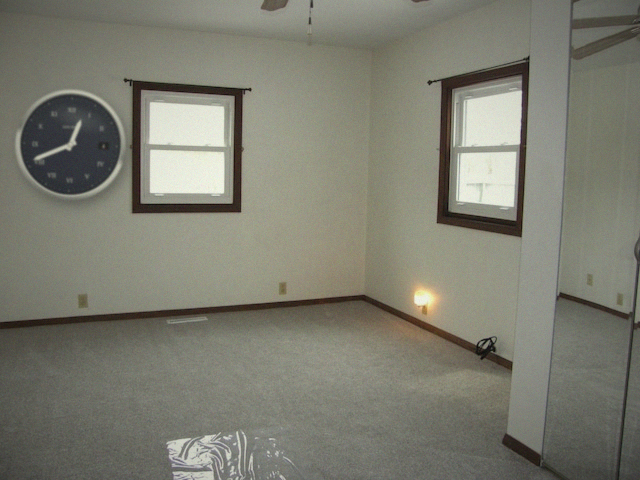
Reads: 12:41
